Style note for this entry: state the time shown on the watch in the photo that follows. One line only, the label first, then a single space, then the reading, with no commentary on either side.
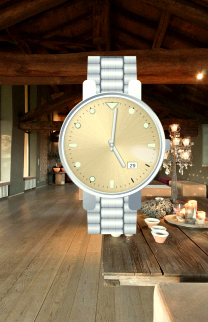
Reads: 5:01
